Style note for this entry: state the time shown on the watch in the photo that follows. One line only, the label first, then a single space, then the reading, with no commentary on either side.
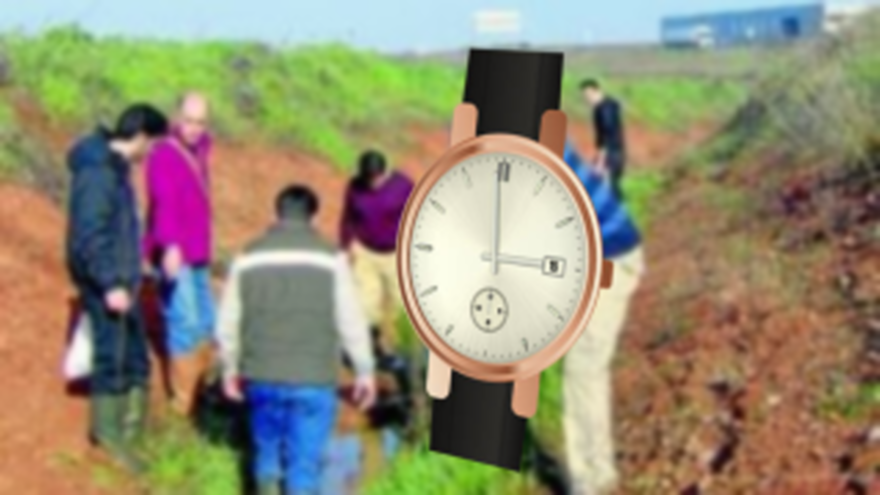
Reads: 2:59
